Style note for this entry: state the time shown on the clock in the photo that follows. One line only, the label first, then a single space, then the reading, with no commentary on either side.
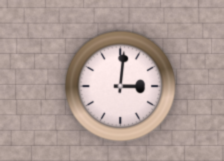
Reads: 3:01
